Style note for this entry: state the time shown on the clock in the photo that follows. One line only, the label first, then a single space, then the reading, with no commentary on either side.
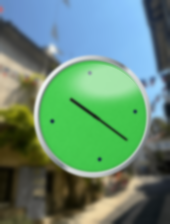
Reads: 10:22
